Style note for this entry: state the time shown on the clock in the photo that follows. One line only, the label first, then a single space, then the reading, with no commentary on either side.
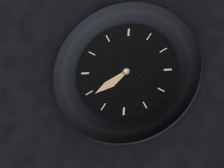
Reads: 7:39
